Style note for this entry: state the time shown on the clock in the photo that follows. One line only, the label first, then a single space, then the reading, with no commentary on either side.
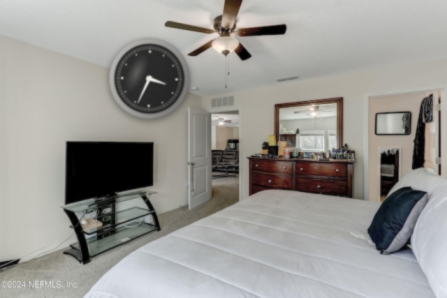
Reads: 3:34
